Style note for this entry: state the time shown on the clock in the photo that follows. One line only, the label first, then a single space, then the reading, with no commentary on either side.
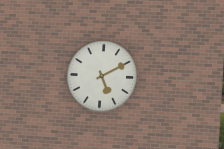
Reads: 5:10
